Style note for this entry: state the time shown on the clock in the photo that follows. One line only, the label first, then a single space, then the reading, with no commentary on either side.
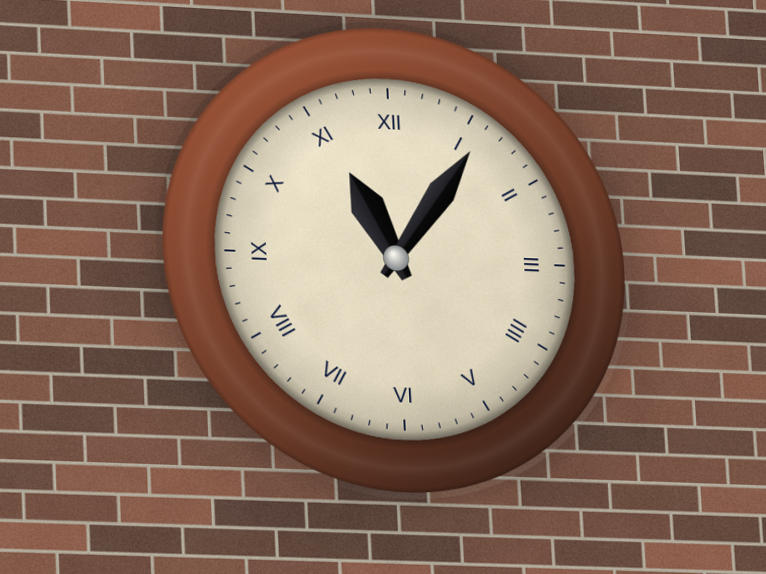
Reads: 11:06
